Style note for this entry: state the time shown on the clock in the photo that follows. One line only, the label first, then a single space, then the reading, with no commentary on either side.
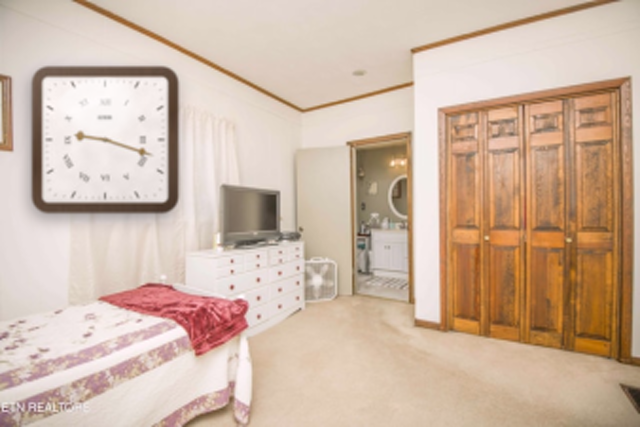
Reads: 9:18
